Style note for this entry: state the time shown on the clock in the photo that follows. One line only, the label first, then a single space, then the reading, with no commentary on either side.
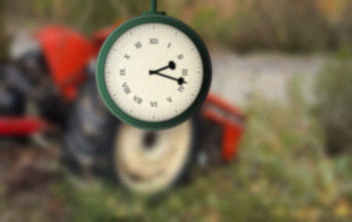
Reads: 2:18
